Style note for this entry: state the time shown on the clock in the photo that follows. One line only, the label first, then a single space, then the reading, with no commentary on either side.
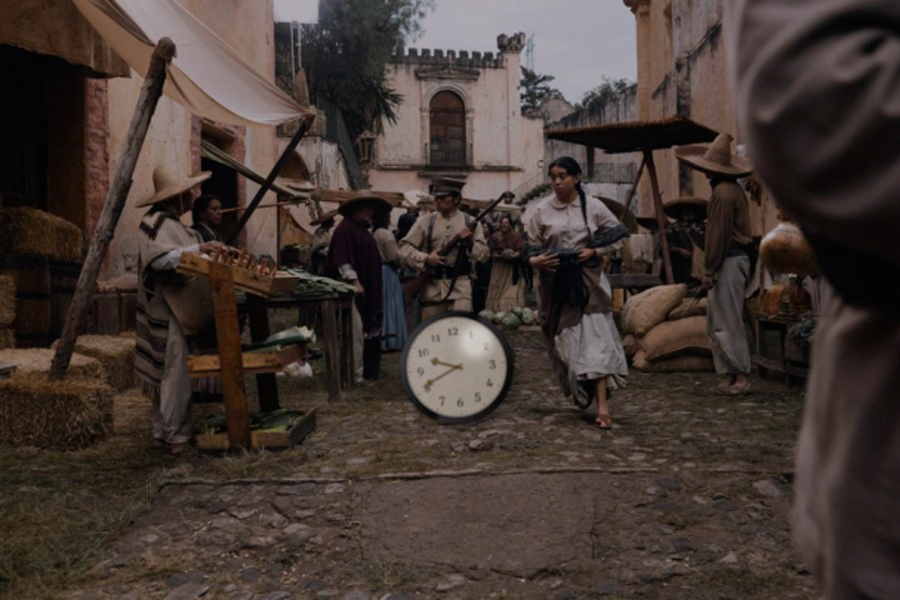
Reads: 9:41
